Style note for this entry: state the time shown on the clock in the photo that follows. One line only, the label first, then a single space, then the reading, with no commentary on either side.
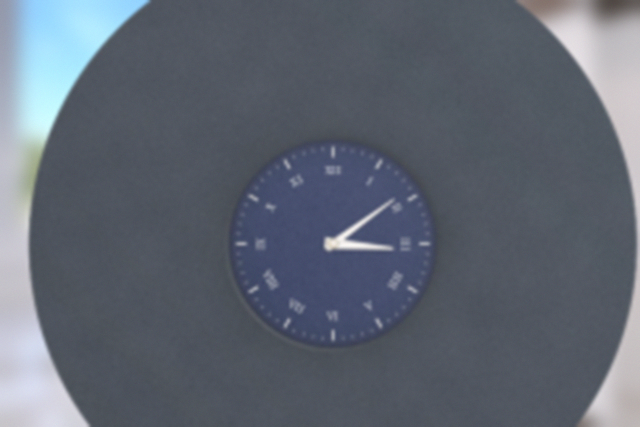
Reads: 3:09
